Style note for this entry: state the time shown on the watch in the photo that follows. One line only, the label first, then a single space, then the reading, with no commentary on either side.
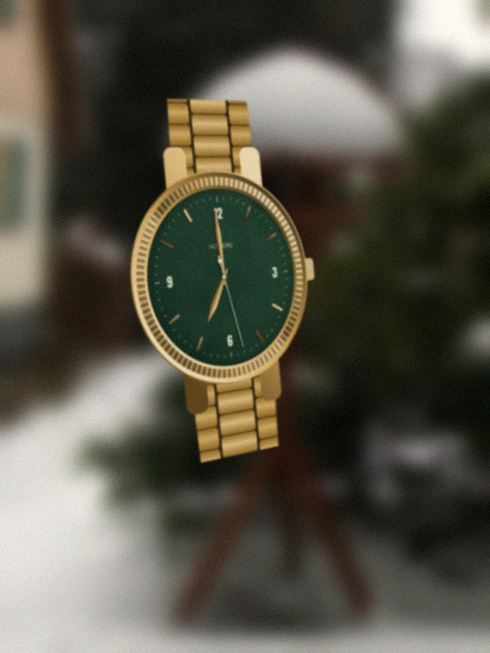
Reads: 6:59:28
